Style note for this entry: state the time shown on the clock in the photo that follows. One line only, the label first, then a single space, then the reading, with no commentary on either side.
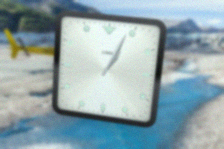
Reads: 1:04
